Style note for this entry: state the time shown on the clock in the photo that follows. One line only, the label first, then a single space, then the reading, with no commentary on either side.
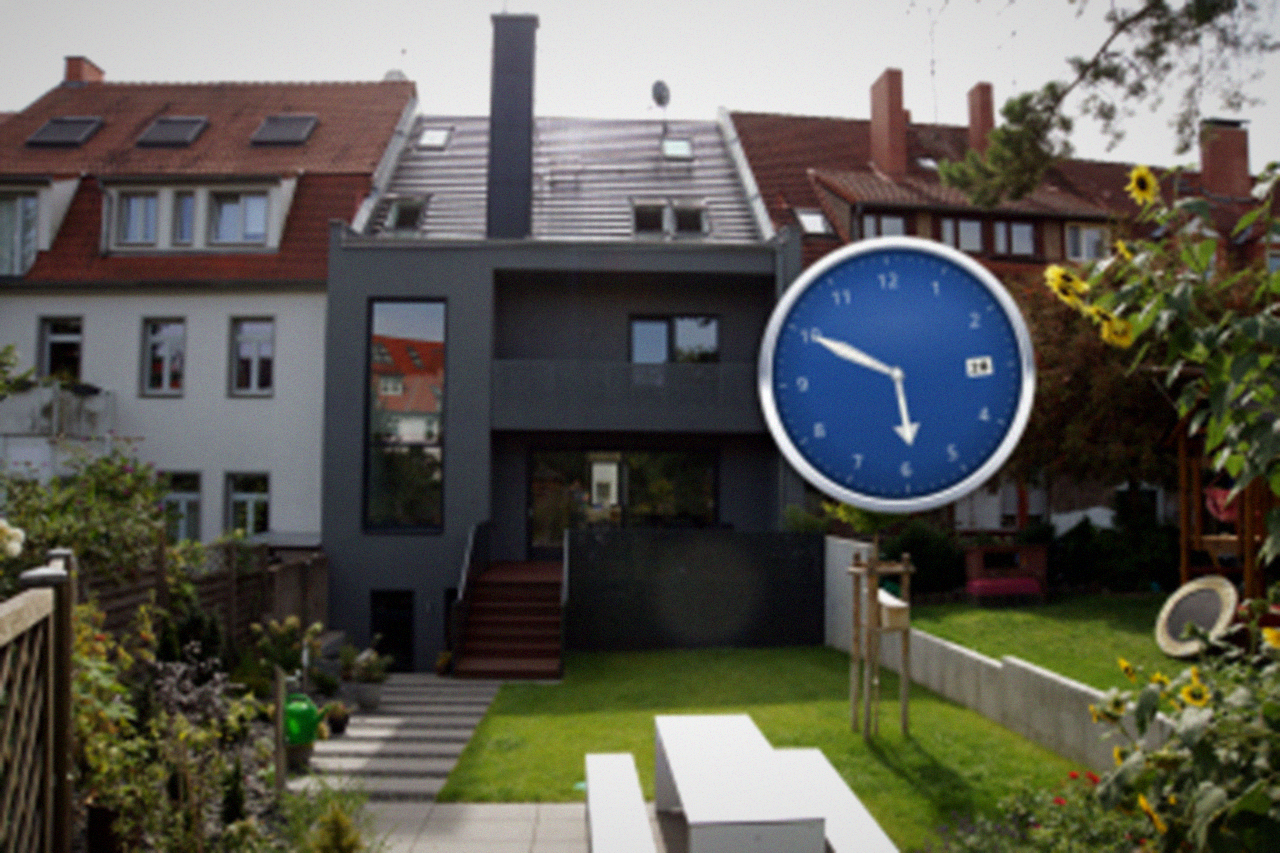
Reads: 5:50
